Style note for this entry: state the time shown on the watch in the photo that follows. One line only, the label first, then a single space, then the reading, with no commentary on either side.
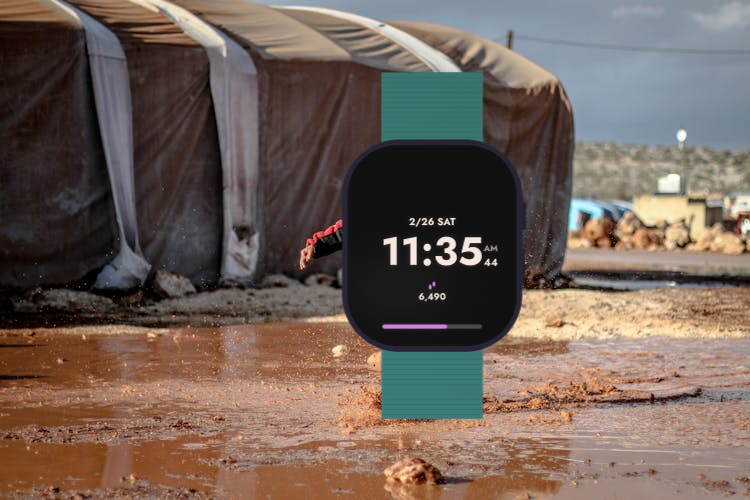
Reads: 11:35:44
